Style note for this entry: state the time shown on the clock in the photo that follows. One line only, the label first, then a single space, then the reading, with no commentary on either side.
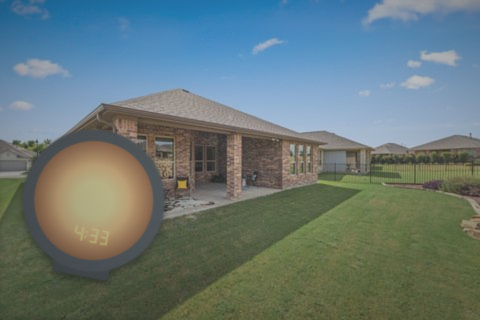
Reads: 4:33
